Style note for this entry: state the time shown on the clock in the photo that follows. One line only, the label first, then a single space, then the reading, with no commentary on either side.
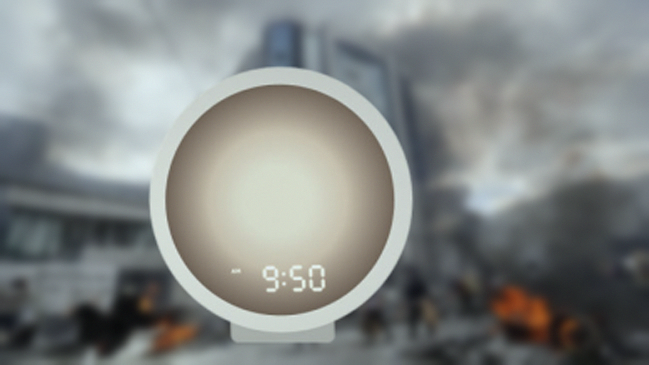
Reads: 9:50
